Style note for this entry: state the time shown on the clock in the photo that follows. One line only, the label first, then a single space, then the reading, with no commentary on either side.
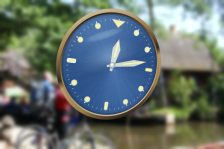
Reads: 12:13
